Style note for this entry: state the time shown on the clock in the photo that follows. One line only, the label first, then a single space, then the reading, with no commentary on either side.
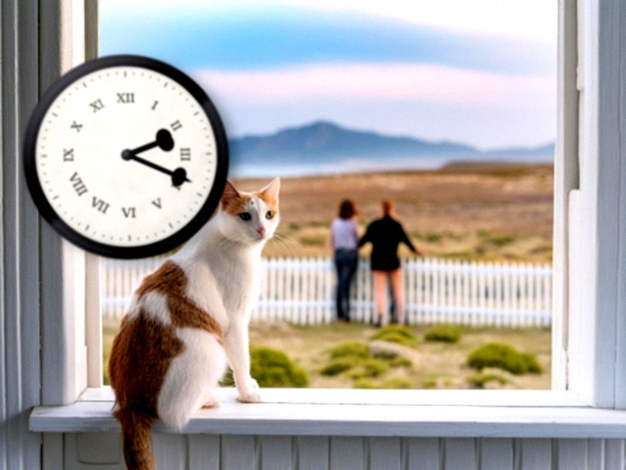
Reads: 2:19
